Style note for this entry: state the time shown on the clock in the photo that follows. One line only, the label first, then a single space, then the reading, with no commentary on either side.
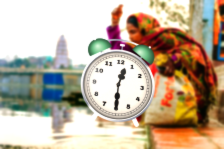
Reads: 12:30
